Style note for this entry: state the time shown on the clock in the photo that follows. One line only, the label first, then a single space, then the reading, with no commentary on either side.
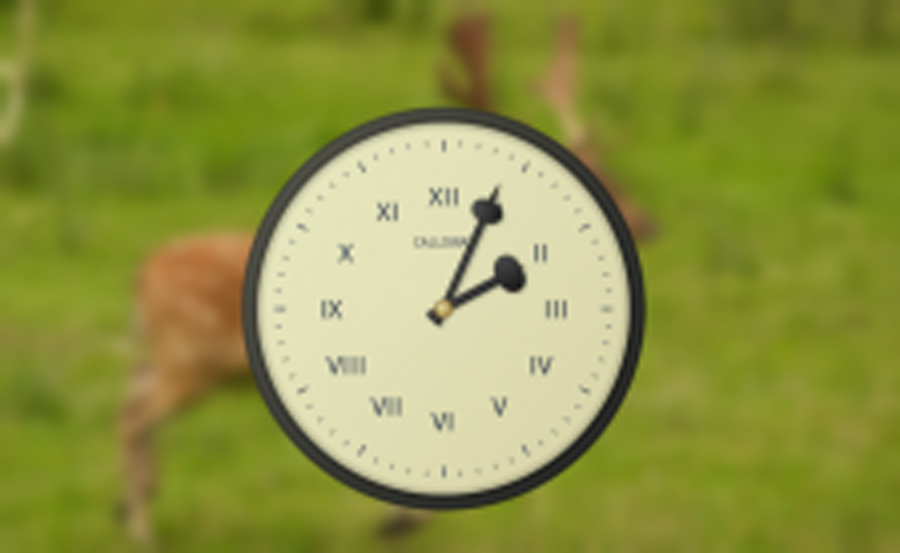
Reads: 2:04
